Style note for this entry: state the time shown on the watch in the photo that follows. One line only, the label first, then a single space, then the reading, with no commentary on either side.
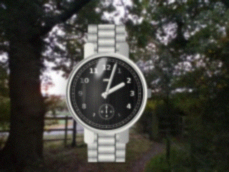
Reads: 2:03
